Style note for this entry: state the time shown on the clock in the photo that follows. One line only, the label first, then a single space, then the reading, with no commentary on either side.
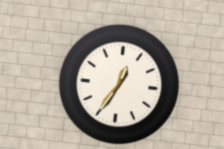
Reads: 12:35
